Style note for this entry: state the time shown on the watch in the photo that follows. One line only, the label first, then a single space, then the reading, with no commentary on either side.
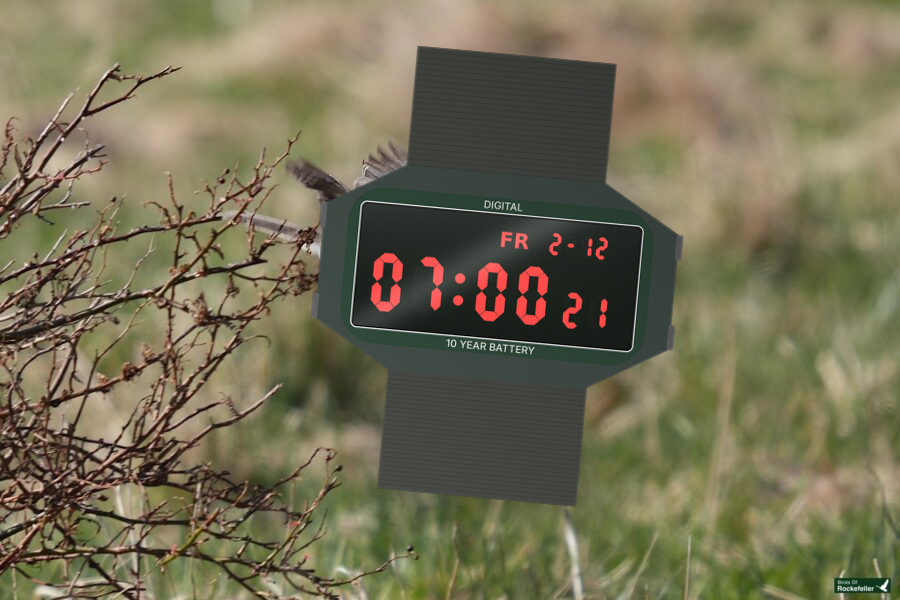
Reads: 7:00:21
